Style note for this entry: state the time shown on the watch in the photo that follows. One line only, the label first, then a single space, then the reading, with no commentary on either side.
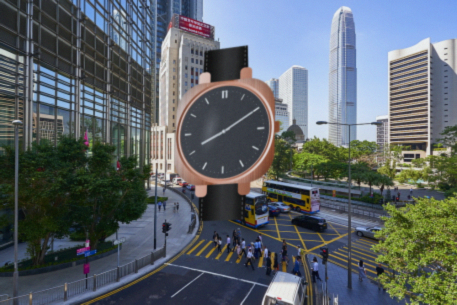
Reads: 8:10
